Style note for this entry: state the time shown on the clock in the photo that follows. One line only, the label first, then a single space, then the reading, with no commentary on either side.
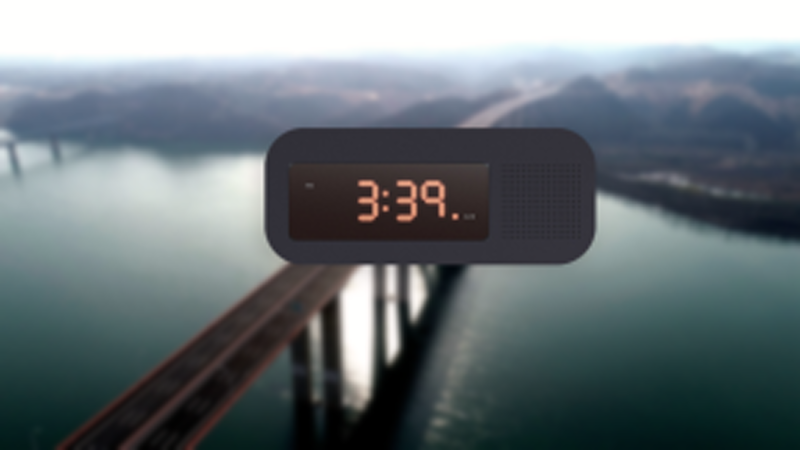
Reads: 3:39
